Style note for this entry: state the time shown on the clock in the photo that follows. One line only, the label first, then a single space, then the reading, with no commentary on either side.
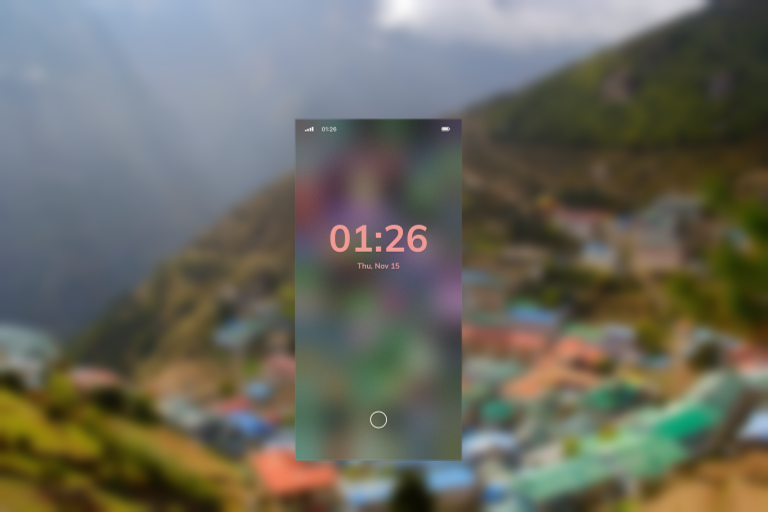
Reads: 1:26
